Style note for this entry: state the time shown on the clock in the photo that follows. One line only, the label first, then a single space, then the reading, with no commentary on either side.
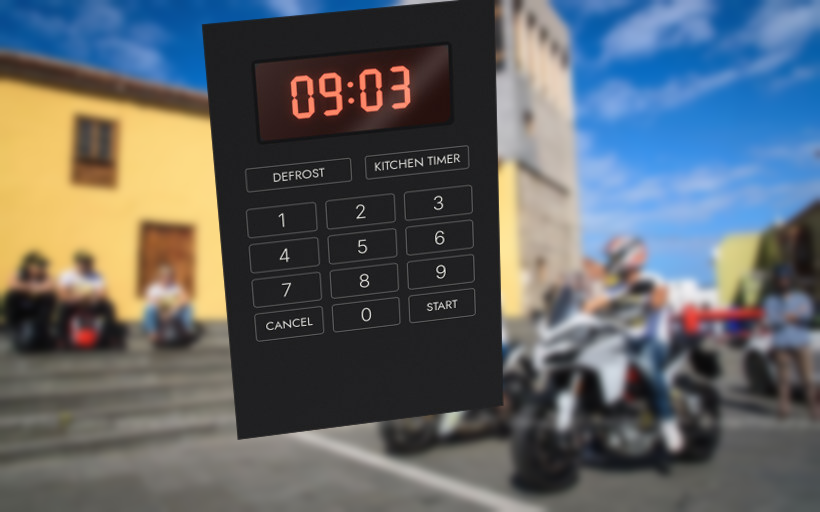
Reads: 9:03
